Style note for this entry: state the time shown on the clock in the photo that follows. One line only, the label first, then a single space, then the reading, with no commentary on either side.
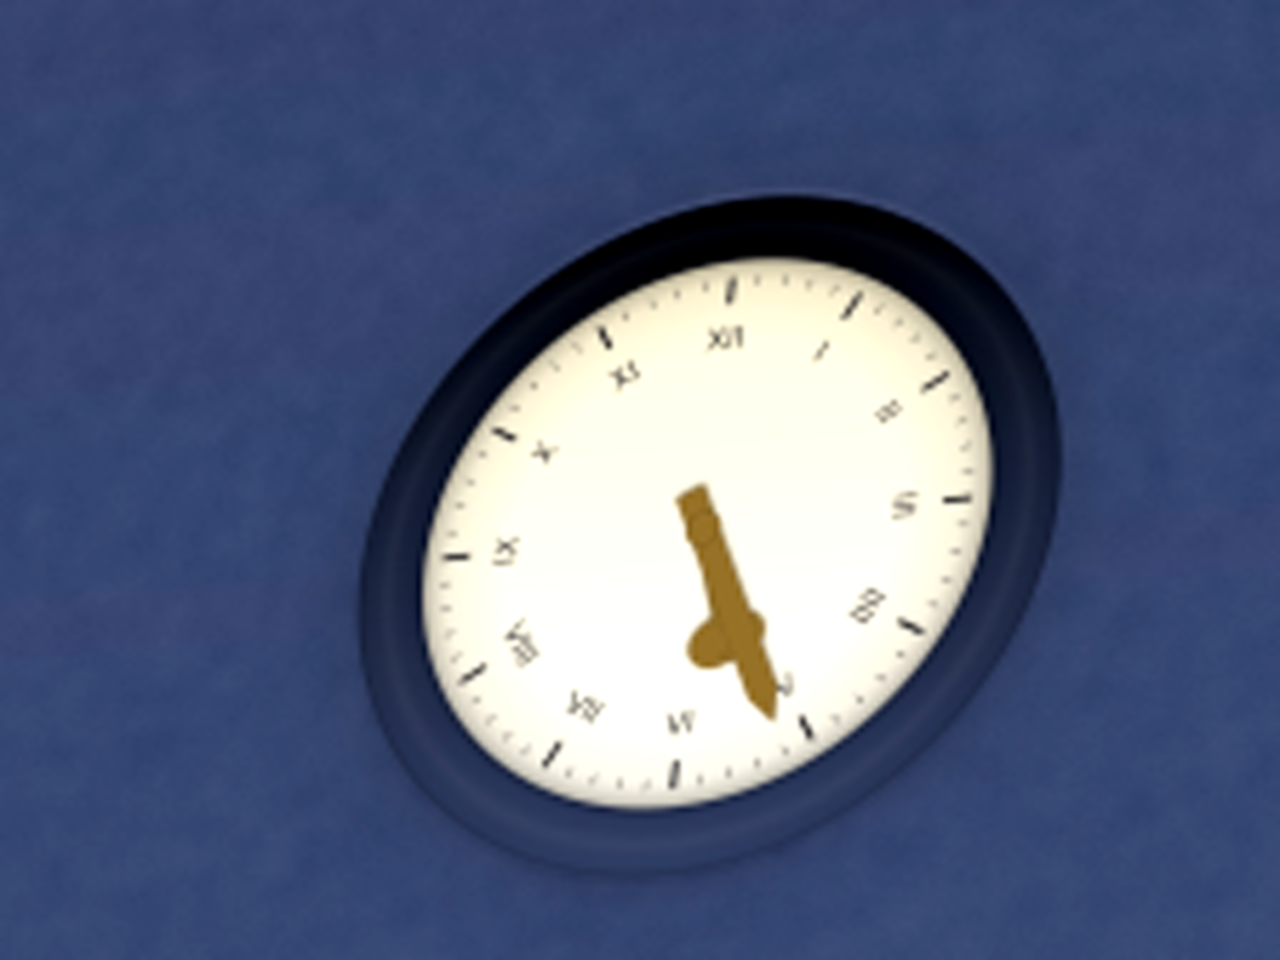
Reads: 5:26
